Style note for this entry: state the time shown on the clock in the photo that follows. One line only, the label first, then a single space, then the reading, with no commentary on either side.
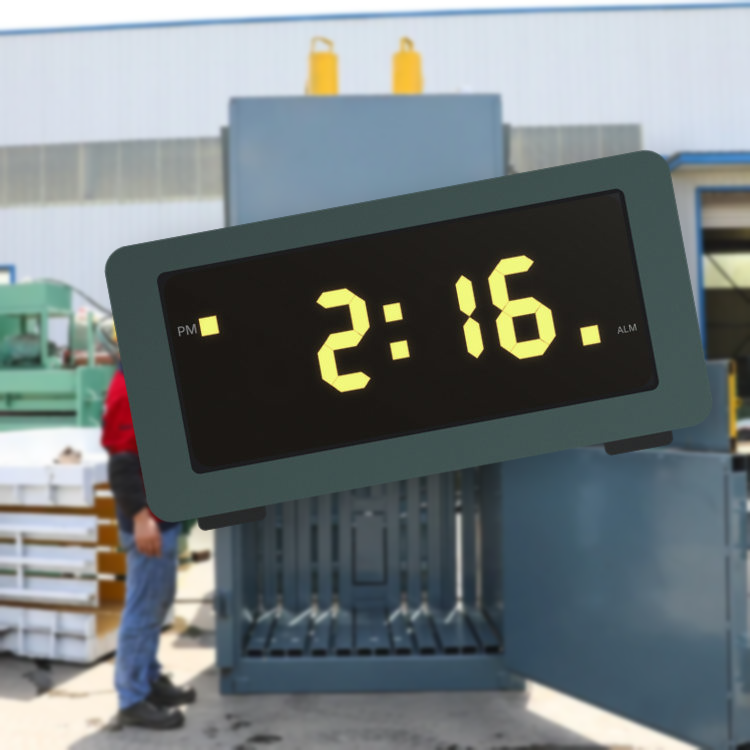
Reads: 2:16
